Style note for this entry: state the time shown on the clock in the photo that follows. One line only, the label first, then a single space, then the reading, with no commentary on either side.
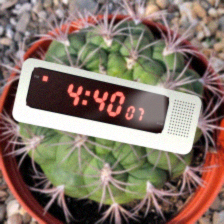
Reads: 4:40:07
